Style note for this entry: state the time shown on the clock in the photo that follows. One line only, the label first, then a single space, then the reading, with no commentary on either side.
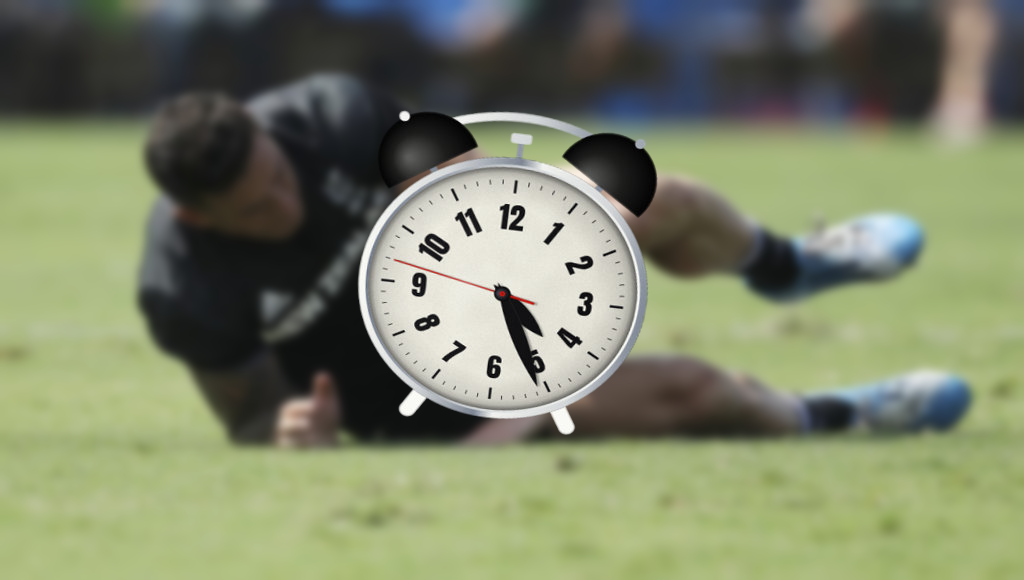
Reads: 4:25:47
